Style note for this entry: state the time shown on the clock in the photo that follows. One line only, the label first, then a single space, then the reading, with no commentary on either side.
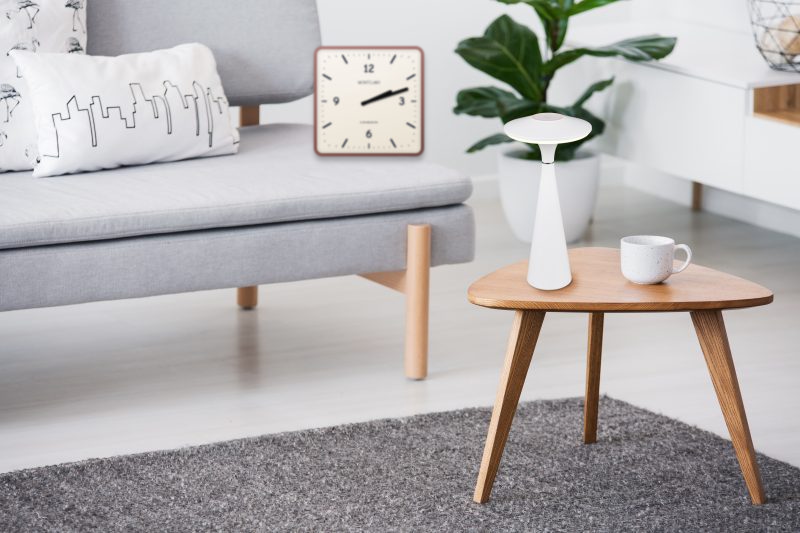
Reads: 2:12
